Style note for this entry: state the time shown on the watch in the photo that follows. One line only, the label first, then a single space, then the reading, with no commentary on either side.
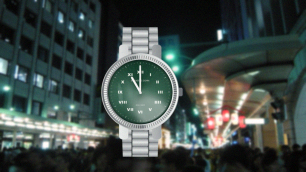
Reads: 11:00
